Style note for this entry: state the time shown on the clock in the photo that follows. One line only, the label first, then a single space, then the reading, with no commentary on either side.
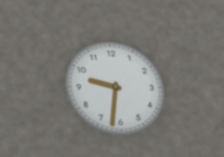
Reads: 9:32
